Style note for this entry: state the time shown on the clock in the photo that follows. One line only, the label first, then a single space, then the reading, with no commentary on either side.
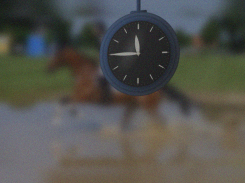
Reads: 11:45
